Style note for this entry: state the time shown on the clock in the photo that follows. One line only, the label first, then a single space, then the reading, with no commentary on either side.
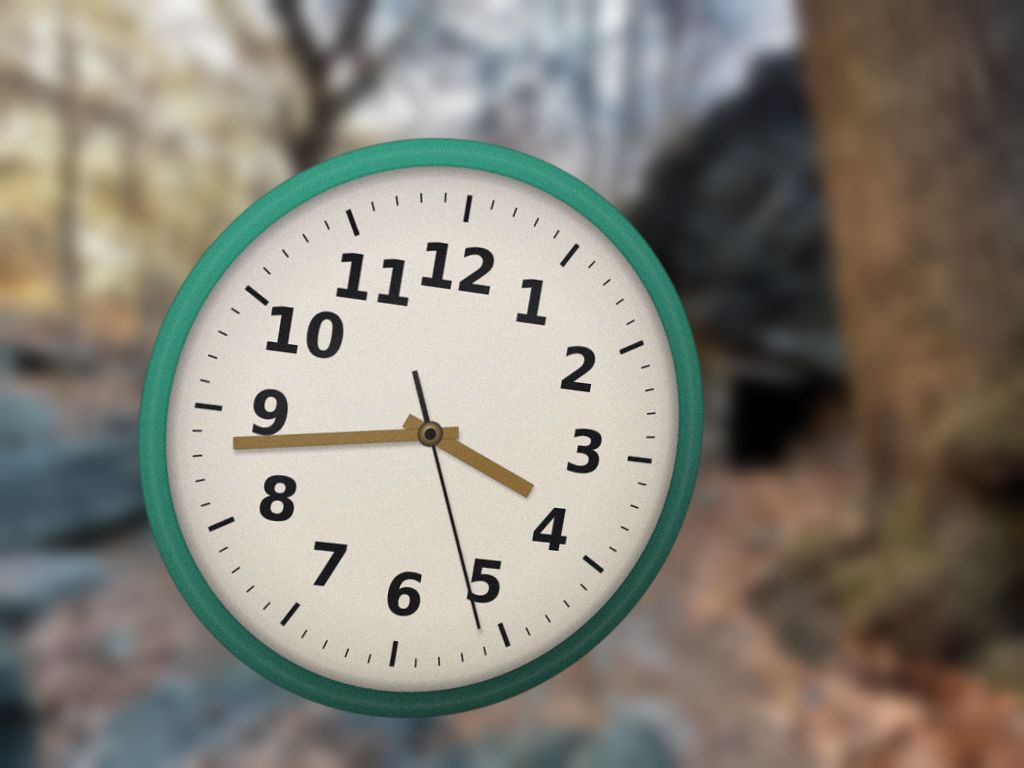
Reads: 3:43:26
